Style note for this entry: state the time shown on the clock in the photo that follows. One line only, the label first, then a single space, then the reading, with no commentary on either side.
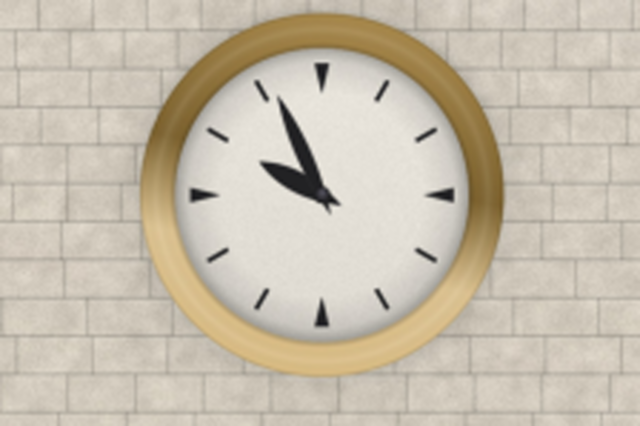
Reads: 9:56
